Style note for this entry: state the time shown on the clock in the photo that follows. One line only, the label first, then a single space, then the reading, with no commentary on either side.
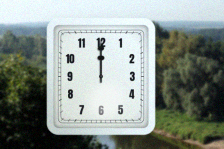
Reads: 12:00
